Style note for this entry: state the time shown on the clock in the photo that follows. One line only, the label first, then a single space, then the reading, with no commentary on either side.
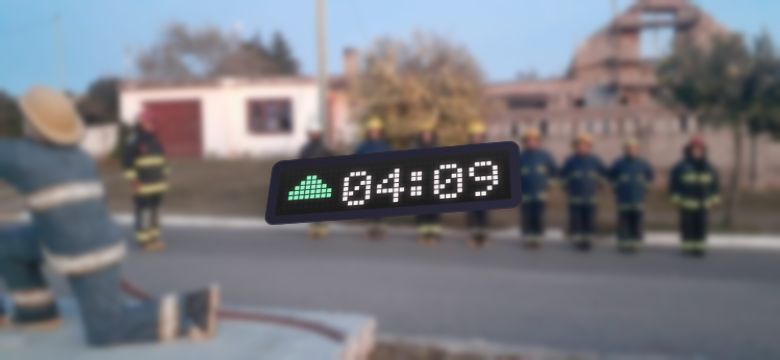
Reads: 4:09
